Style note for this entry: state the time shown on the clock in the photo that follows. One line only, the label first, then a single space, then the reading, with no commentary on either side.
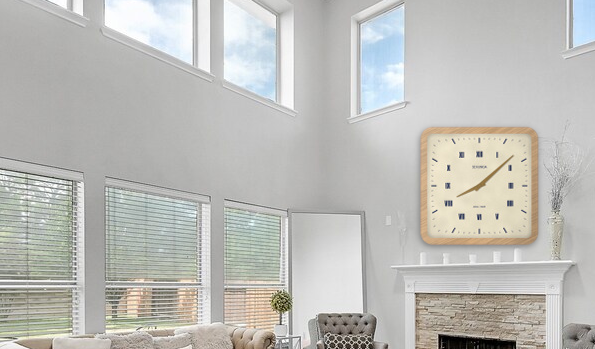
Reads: 8:08
